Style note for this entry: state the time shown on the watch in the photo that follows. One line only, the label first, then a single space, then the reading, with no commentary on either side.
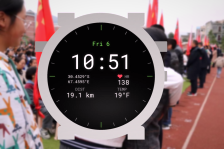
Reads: 10:51
